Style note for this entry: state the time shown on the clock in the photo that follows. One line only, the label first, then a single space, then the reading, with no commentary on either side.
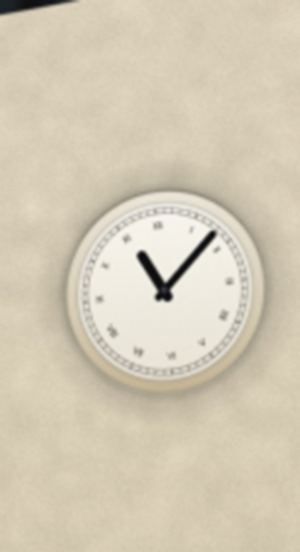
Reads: 11:08
